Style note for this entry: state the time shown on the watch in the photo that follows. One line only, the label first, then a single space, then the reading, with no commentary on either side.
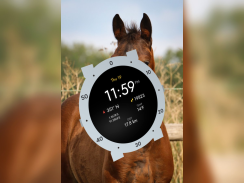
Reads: 11:59
